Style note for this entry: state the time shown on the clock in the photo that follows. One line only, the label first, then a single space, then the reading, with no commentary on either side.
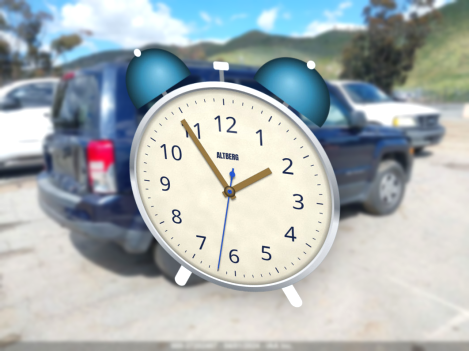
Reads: 1:54:32
